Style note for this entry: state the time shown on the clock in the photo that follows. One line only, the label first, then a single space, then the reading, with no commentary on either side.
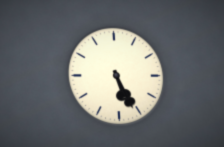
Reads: 5:26
